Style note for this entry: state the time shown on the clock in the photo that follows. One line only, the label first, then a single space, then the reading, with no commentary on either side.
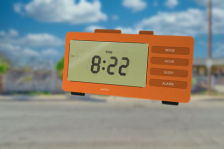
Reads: 8:22
